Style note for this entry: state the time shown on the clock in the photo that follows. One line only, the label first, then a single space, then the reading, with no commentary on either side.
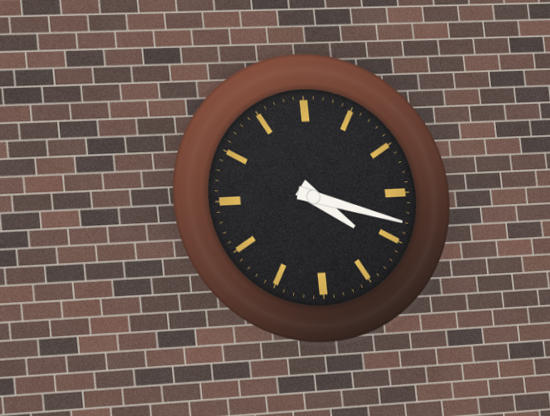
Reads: 4:18
